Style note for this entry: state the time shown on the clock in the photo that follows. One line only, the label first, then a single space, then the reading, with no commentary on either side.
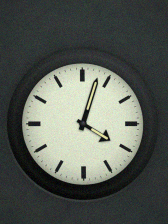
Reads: 4:03
